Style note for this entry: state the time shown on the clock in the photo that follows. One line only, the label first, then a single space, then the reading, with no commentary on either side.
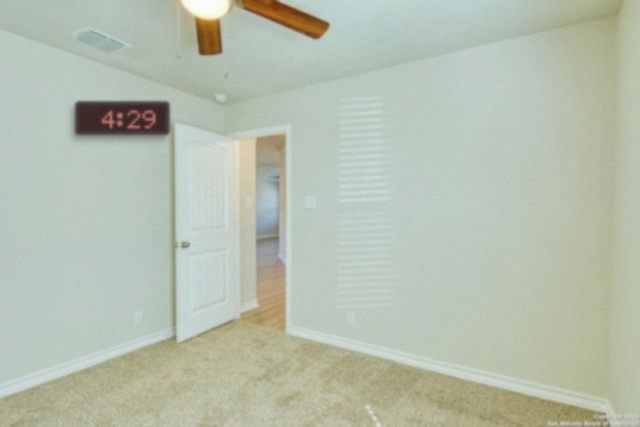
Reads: 4:29
